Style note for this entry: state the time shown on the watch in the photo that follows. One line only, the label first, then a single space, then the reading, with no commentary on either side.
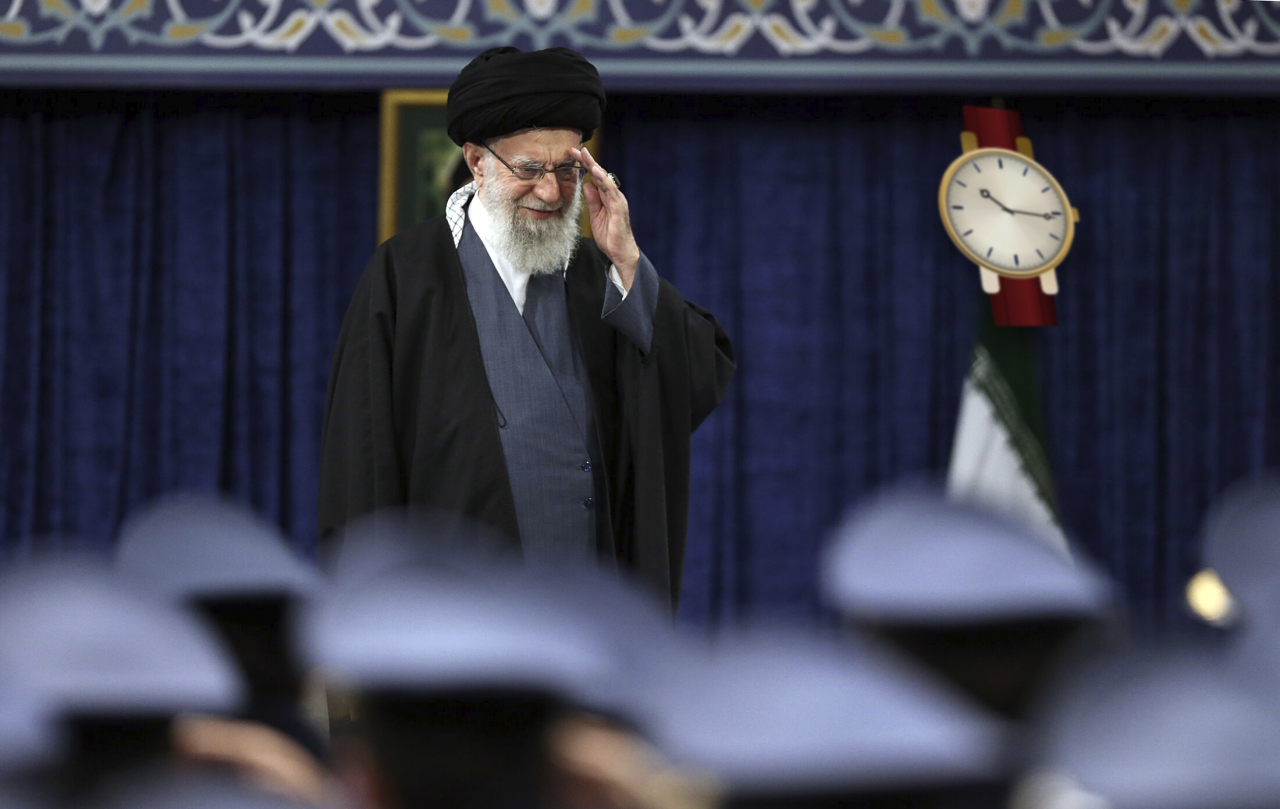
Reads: 10:16
